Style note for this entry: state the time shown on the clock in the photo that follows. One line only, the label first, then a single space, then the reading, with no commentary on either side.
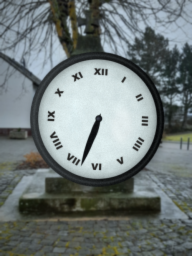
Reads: 6:33
